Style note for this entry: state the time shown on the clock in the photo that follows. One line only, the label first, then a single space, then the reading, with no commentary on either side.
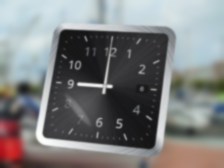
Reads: 9:00
